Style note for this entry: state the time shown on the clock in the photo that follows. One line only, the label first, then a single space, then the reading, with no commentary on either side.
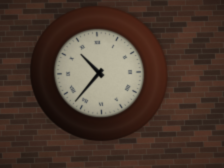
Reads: 10:37
